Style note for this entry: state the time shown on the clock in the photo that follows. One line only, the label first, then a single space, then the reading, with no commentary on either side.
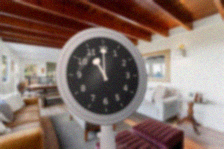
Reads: 11:00
